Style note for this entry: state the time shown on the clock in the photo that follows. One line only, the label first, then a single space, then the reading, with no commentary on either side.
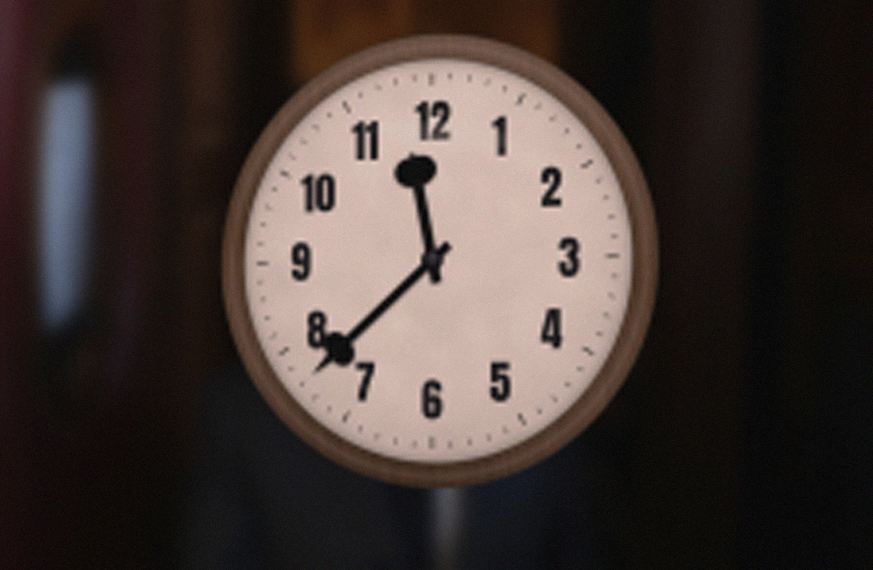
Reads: 11:38
